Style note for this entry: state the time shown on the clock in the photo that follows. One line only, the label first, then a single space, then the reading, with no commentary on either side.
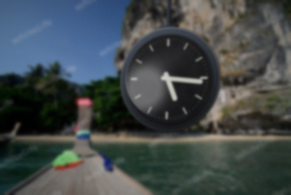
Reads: 5:16
